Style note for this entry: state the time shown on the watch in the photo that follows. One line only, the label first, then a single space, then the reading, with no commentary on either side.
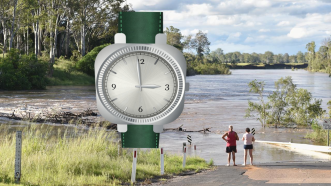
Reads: 2:59
